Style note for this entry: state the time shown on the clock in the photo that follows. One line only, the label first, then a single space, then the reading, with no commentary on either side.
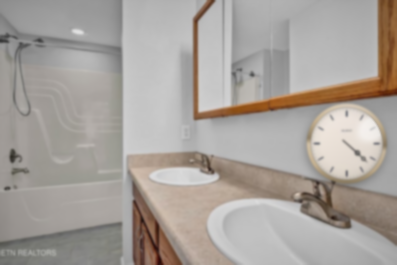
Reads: 4:22
